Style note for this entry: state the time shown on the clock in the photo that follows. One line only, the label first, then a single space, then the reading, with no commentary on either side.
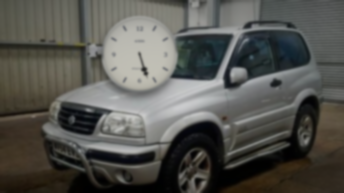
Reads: 5:27
